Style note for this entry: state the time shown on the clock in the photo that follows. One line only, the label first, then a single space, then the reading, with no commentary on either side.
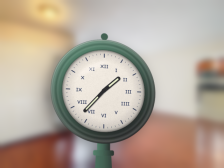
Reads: 1:37
